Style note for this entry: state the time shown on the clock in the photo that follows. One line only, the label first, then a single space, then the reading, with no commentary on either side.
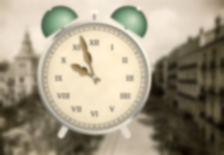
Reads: 9:57
